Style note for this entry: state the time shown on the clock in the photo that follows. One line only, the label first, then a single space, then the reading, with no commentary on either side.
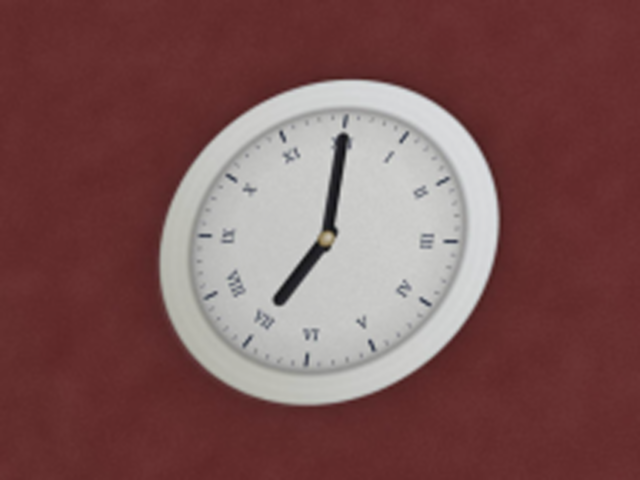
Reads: 7:00
